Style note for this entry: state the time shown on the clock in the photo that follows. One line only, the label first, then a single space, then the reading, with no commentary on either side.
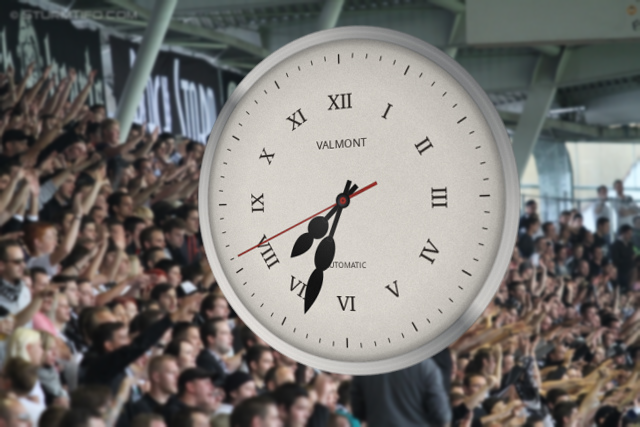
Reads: 7:33:41
